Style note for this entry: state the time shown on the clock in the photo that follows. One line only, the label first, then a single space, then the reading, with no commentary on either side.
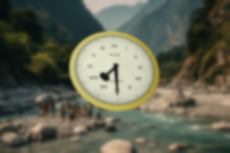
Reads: 7:30
